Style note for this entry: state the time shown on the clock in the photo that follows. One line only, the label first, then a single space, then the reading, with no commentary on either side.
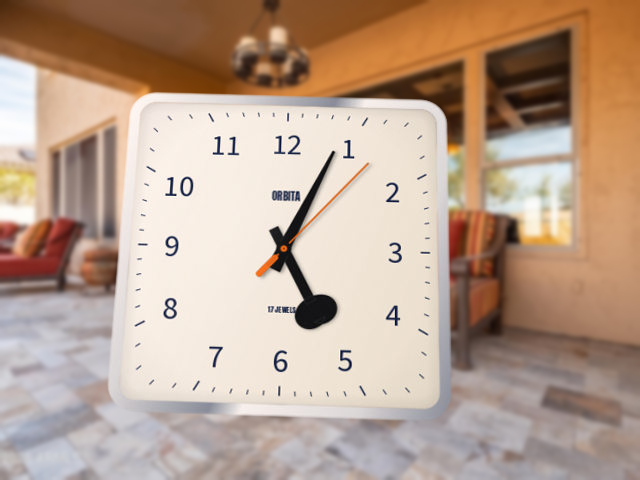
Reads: 5:04:07
